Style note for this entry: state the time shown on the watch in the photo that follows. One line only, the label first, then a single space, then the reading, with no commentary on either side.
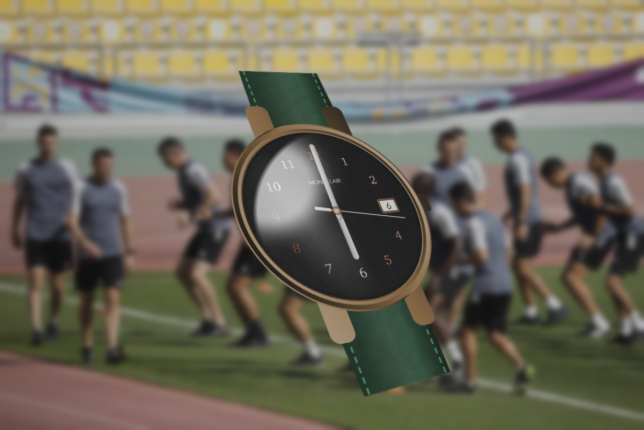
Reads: 6:00:17
